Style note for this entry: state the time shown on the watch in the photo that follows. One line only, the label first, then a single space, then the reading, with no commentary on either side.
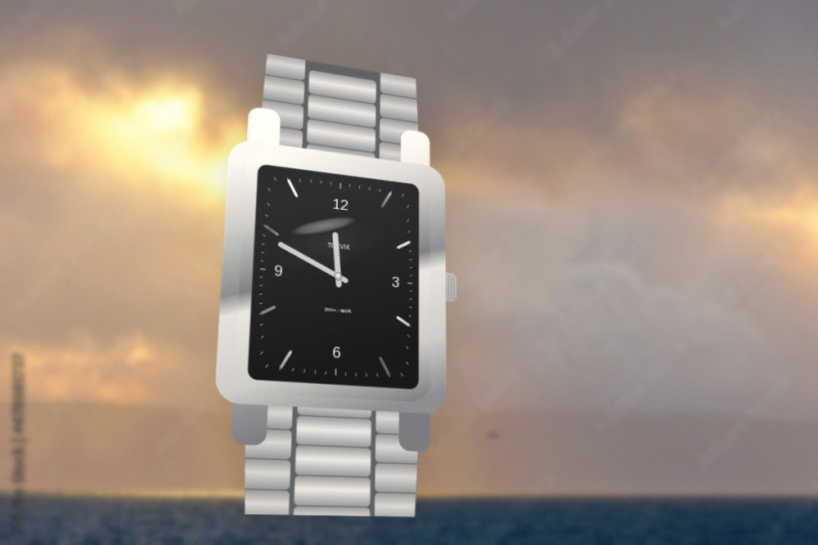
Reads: 11:49
